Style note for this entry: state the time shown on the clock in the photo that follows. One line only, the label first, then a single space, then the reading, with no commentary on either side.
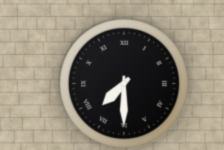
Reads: 7:30
